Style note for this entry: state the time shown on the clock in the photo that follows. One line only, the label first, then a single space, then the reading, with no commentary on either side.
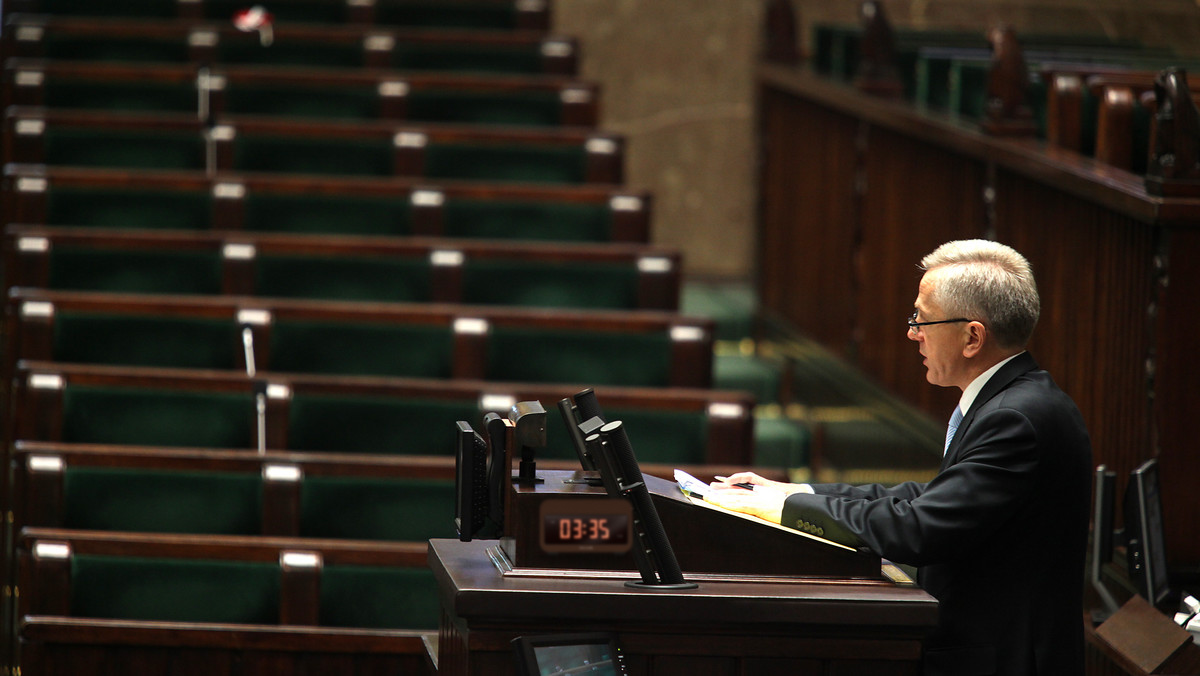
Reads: 3:35
